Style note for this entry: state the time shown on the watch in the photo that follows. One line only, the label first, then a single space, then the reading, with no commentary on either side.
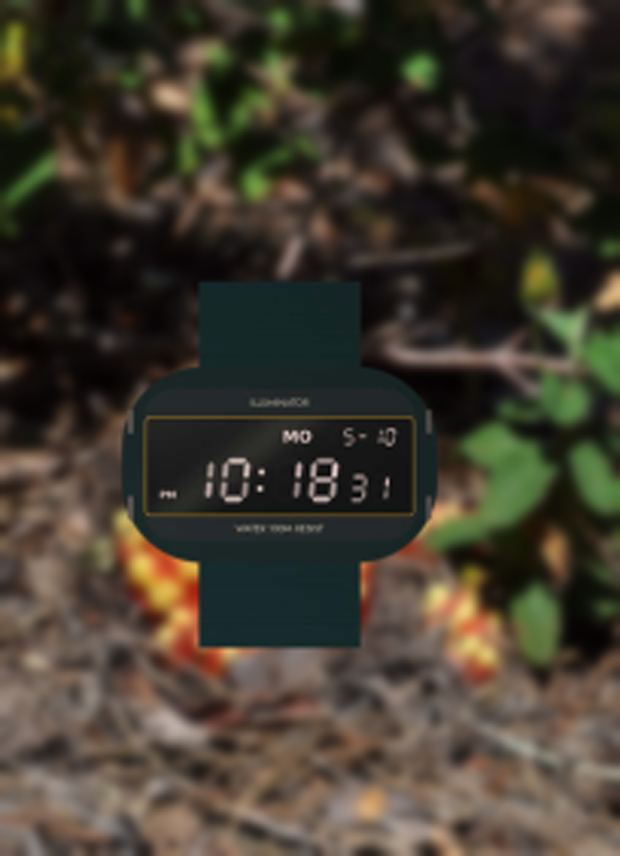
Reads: 10:18:31
